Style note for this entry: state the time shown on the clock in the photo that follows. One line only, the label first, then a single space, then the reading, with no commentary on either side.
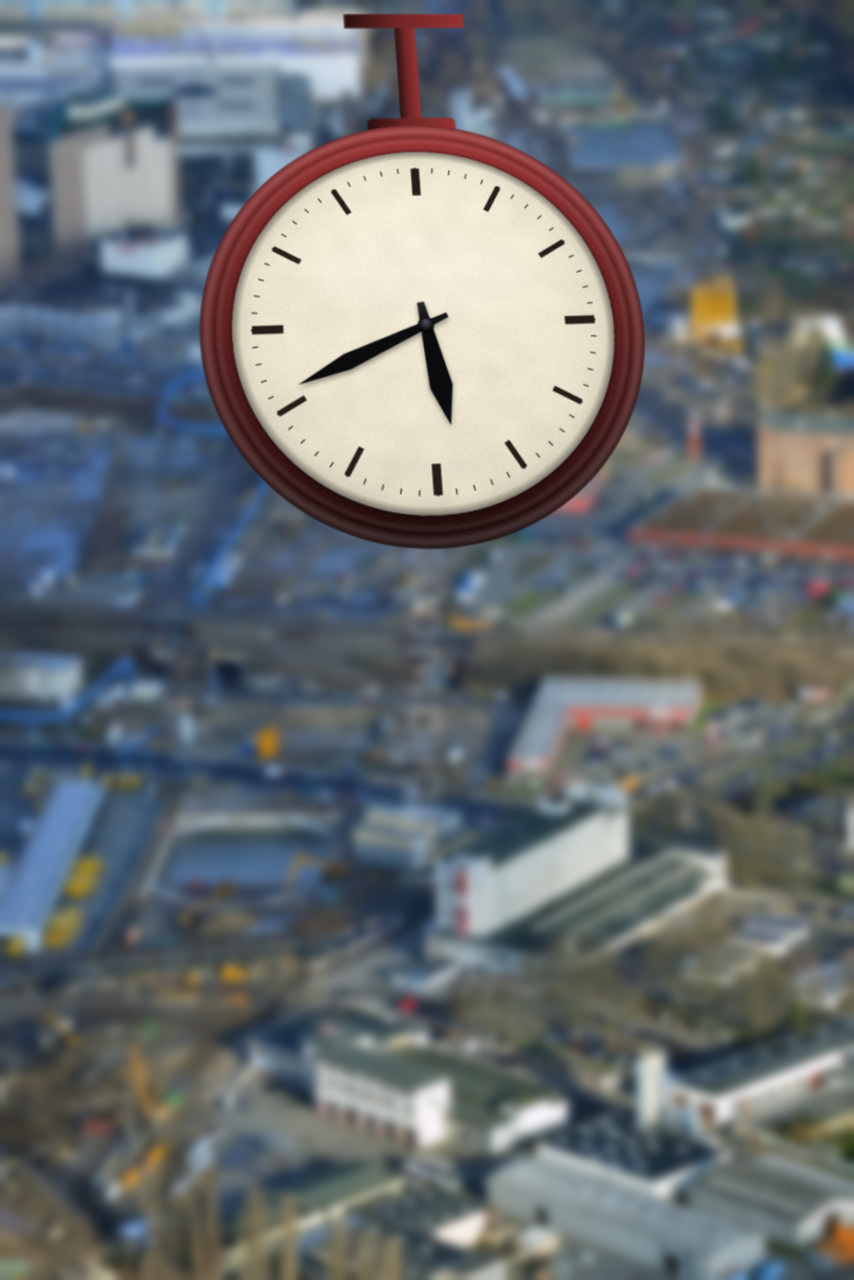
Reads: 5:41
